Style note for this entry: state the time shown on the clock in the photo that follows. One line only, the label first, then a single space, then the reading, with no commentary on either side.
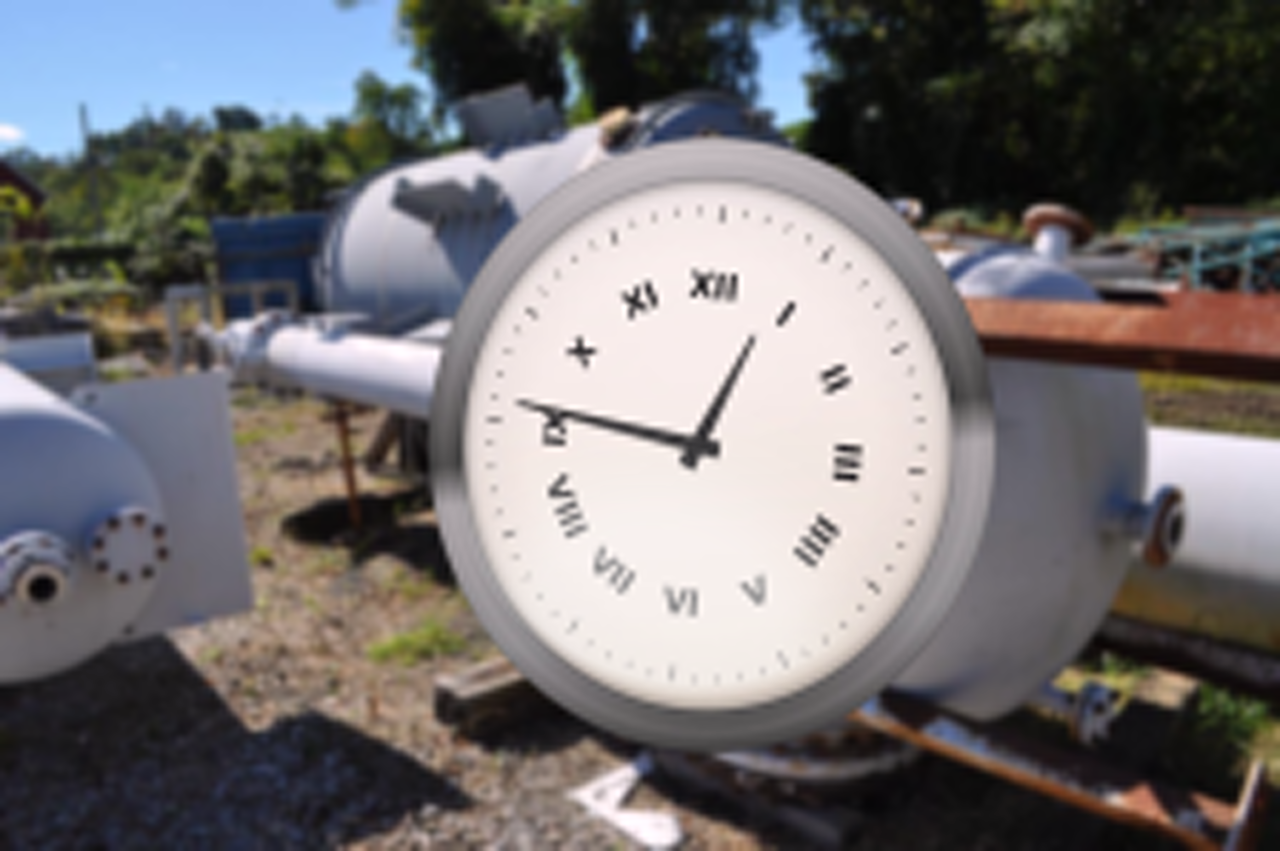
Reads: 12:46
